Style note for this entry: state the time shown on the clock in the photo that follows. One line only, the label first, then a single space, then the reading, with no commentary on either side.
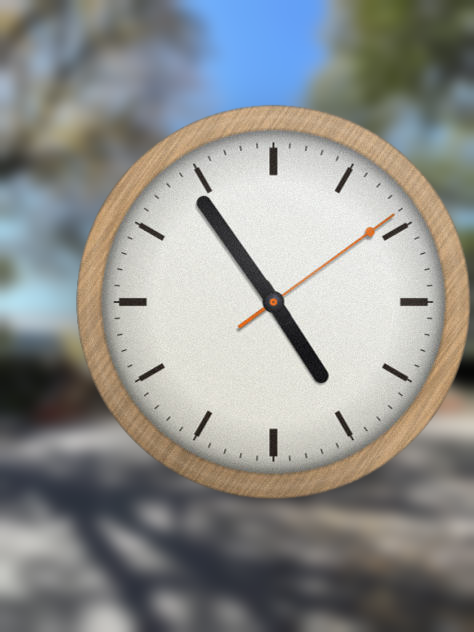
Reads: 4:54:09
